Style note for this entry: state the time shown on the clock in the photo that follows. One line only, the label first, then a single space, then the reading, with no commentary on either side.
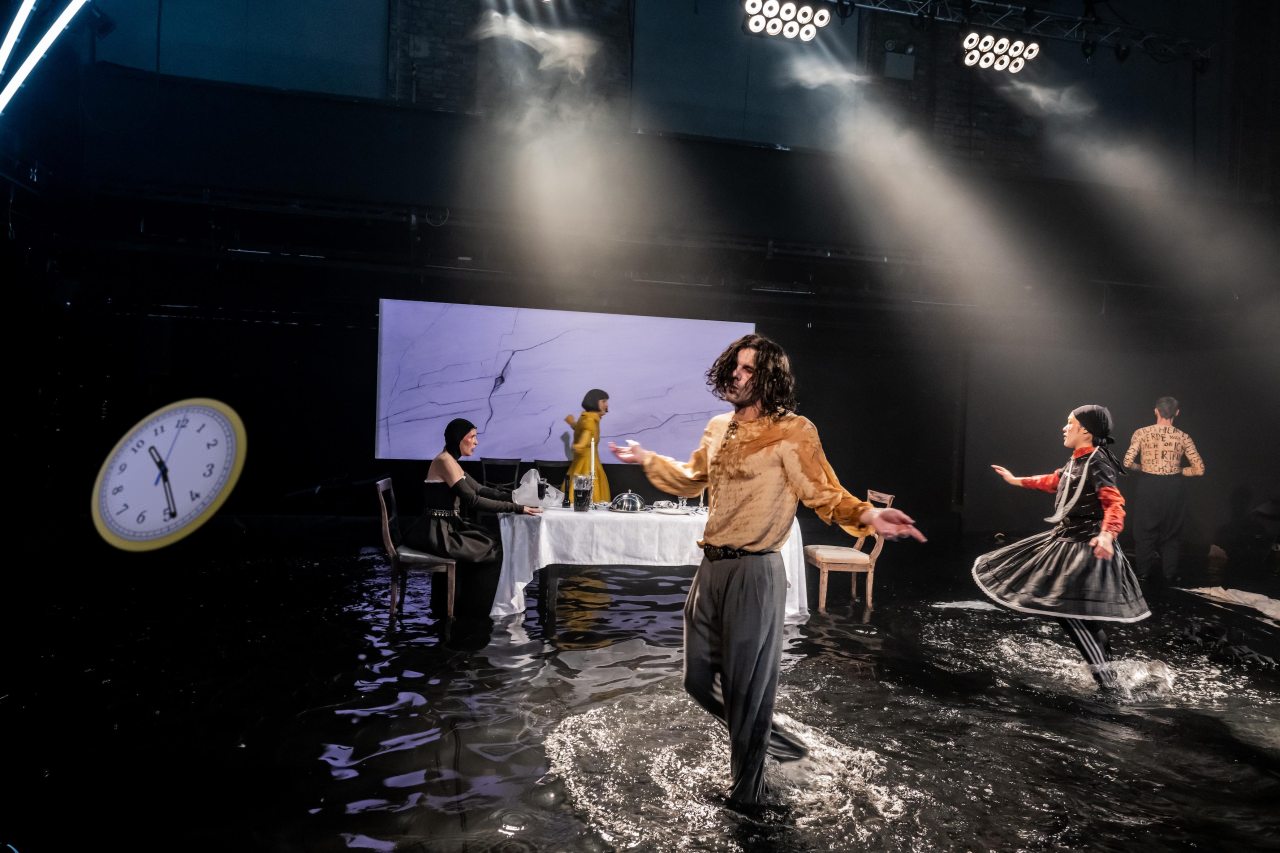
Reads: 10:24:00
